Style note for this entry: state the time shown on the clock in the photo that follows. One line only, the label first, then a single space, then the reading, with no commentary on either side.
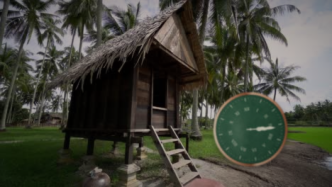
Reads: 3:16
